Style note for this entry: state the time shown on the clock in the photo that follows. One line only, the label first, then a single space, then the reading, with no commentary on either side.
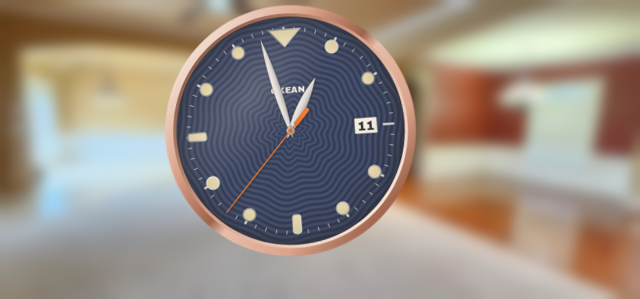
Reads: 12:57:37
